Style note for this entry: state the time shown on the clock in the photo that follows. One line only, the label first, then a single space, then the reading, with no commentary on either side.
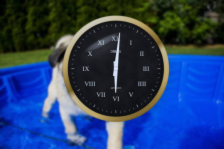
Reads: 6:01
